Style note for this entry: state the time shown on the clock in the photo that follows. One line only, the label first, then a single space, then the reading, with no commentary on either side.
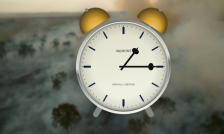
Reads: 1:15
